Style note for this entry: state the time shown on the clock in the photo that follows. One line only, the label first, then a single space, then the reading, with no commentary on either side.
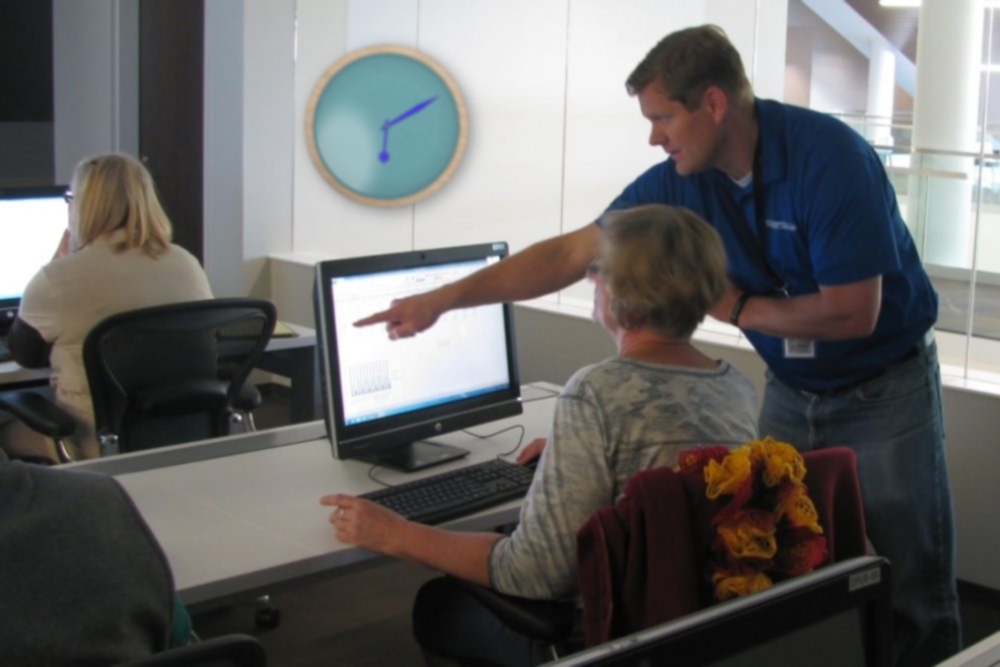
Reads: 6:10
